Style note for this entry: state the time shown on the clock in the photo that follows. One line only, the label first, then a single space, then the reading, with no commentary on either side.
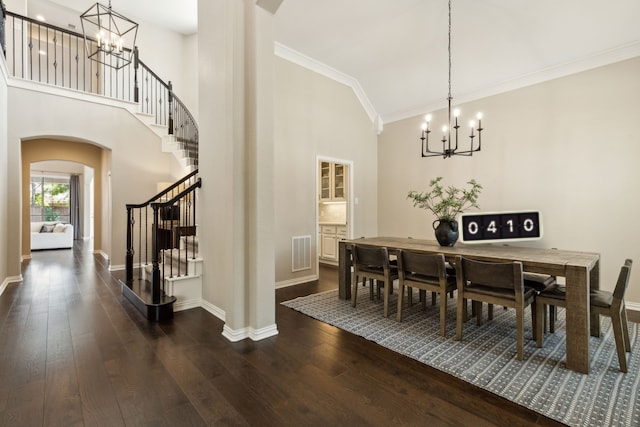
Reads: 4:10
